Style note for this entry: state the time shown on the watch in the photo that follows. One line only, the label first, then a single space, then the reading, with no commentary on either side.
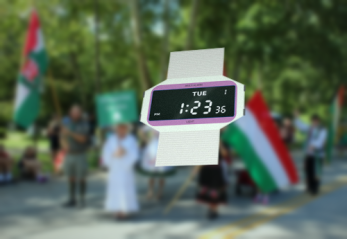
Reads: 1:23:36
